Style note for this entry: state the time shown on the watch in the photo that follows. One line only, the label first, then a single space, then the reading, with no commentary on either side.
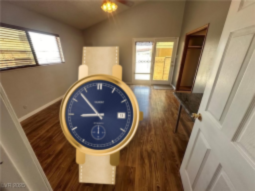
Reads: 8:53
